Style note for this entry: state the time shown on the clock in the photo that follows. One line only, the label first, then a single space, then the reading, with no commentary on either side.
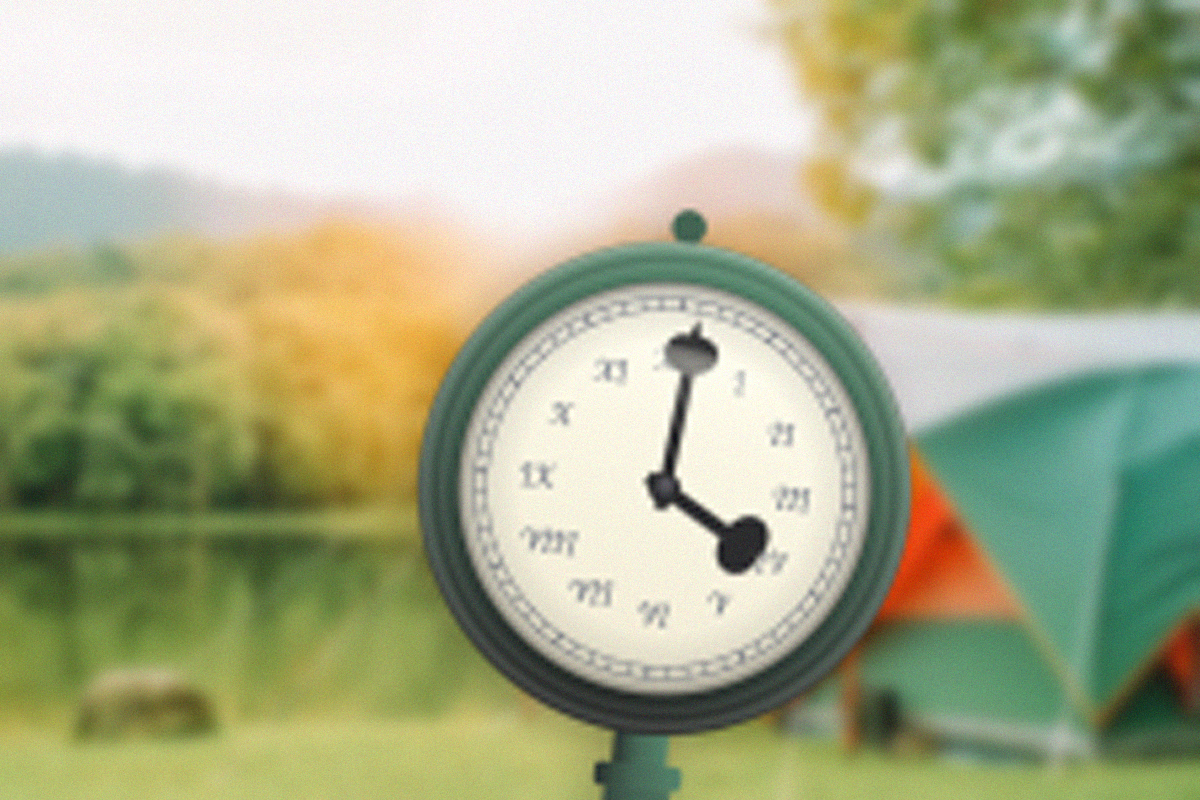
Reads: 4:01
